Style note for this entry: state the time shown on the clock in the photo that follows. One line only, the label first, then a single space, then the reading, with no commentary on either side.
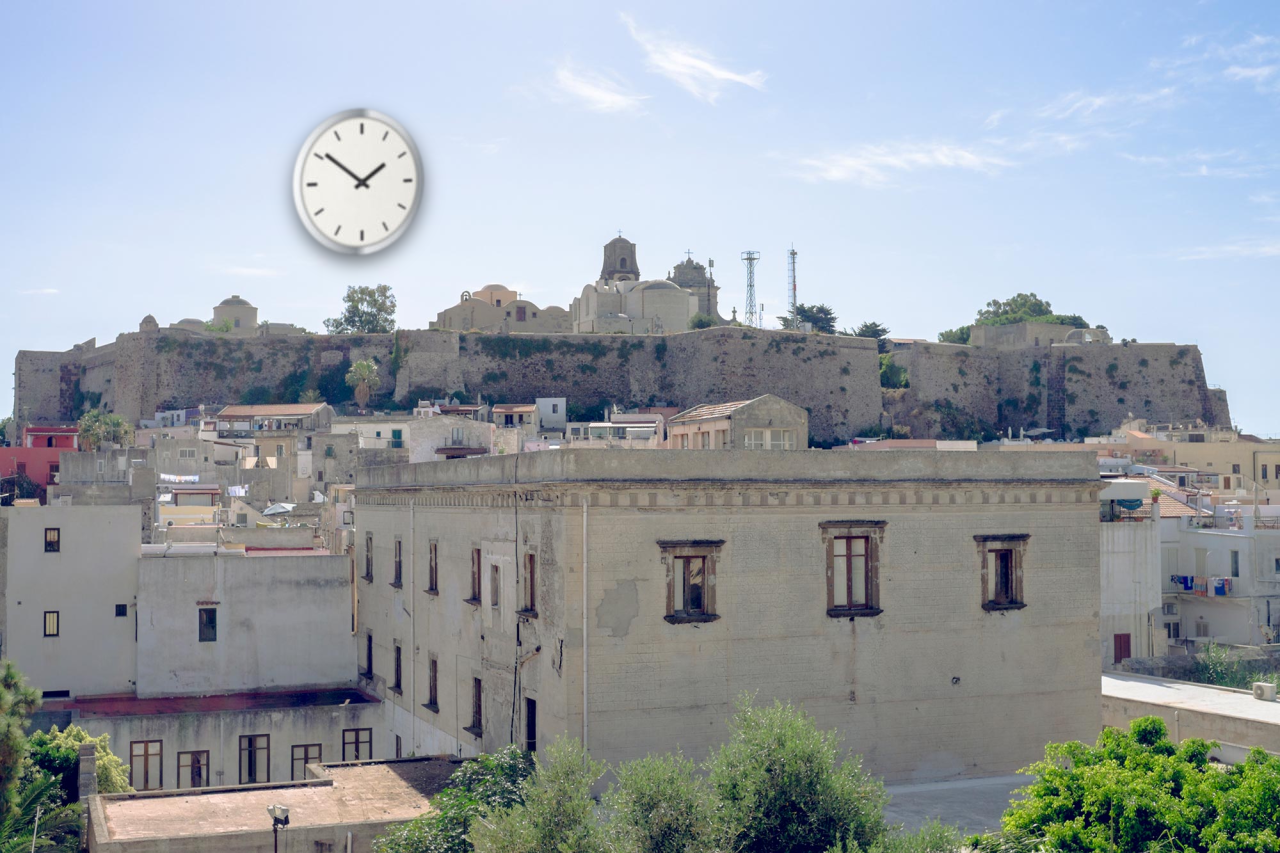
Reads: 1:51
